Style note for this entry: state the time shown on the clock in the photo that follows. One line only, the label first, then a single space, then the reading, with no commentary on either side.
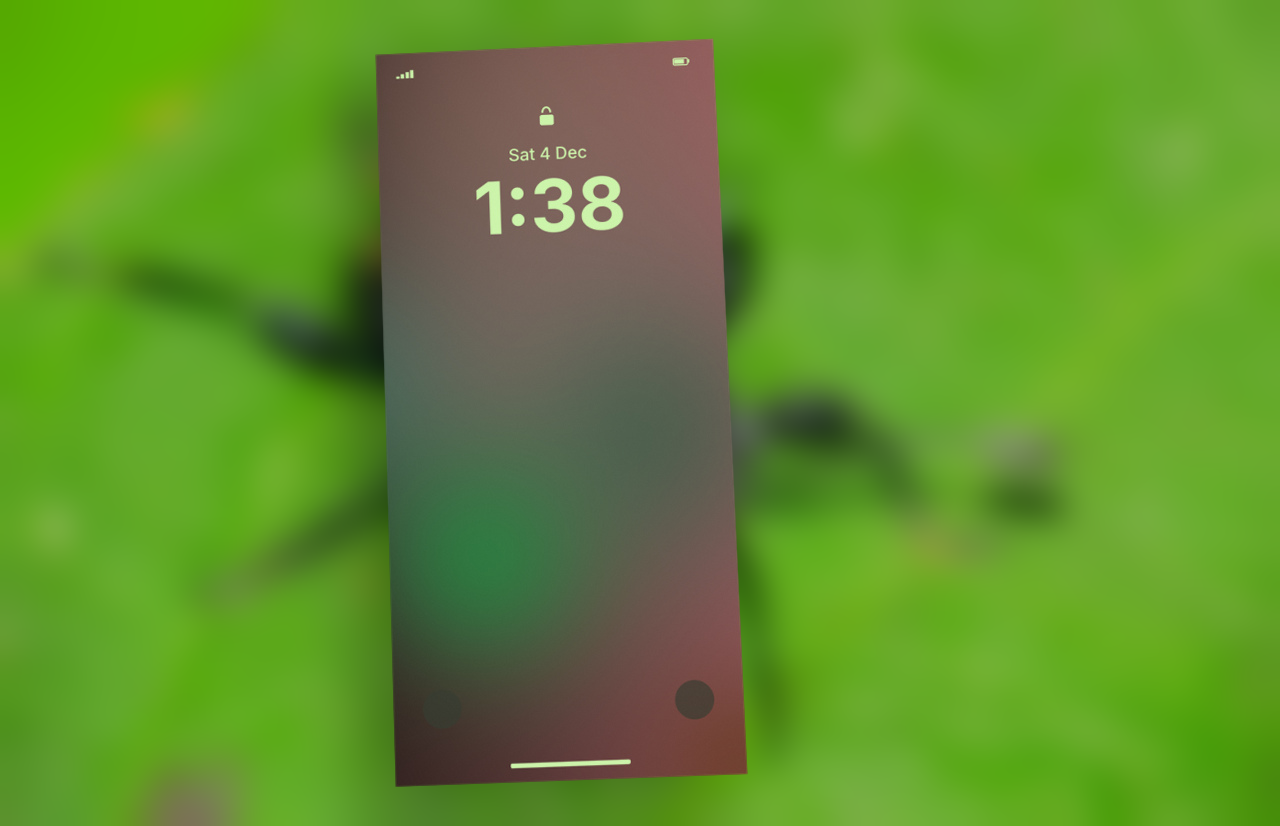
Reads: 1:38
